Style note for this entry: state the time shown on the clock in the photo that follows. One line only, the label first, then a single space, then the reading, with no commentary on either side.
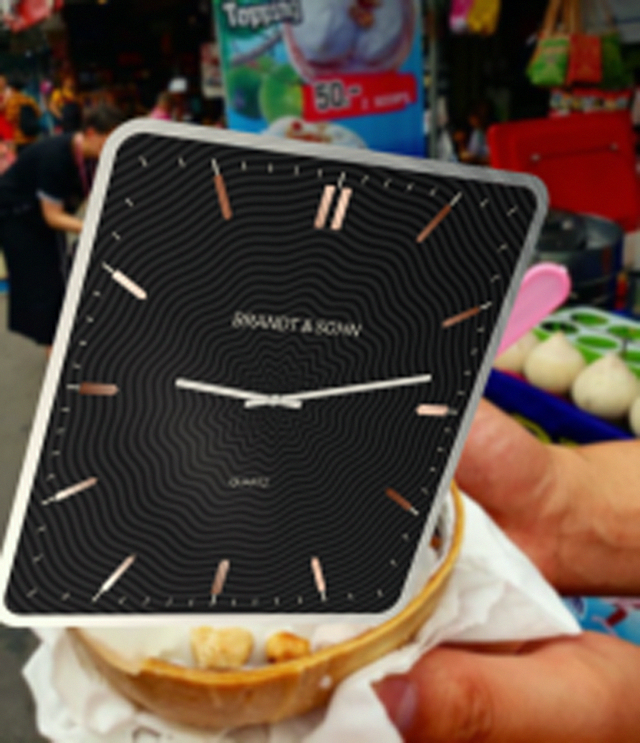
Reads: 9:13
